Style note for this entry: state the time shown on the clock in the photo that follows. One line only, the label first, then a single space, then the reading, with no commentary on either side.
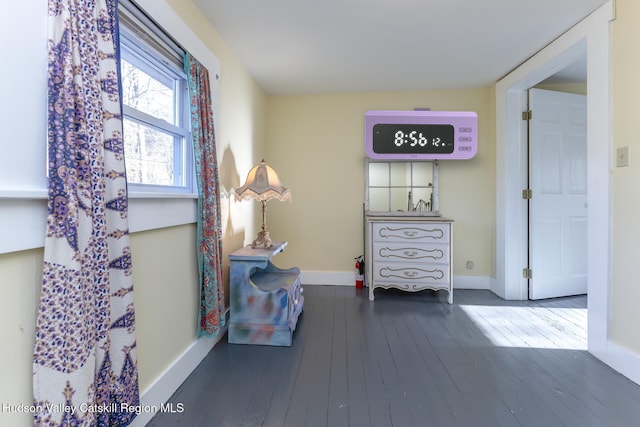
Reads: 8:56:12
